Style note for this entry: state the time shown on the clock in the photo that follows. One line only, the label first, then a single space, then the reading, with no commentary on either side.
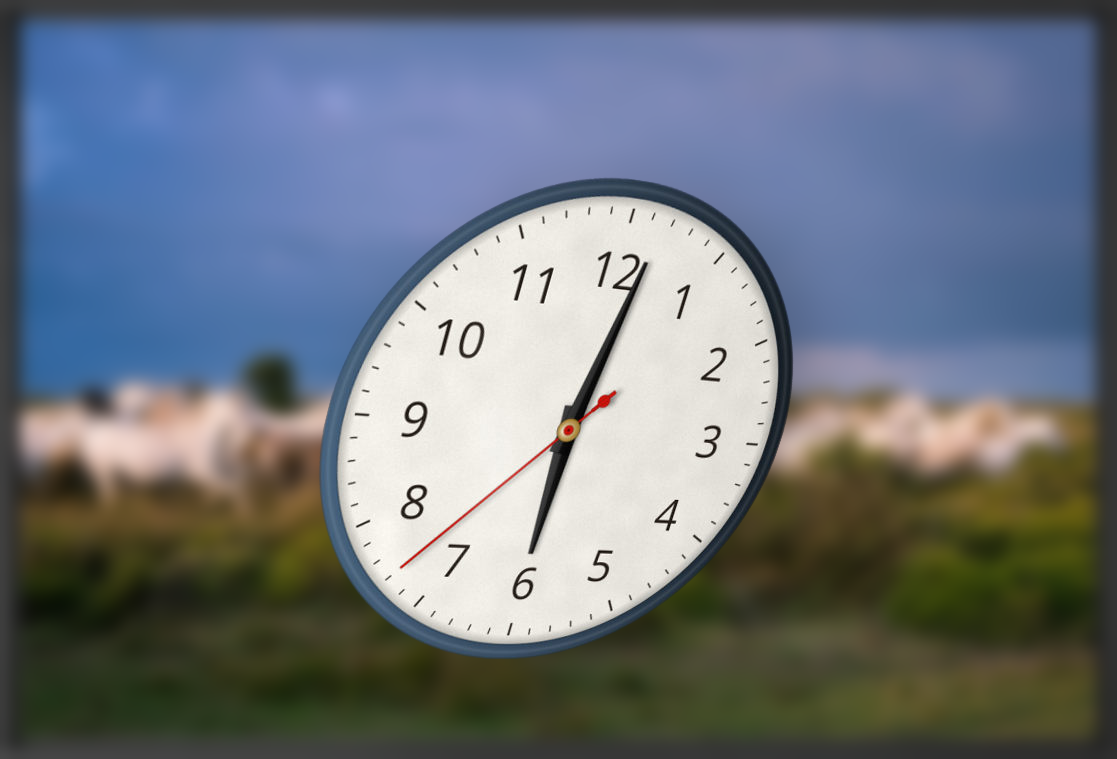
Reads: 6:01:37
